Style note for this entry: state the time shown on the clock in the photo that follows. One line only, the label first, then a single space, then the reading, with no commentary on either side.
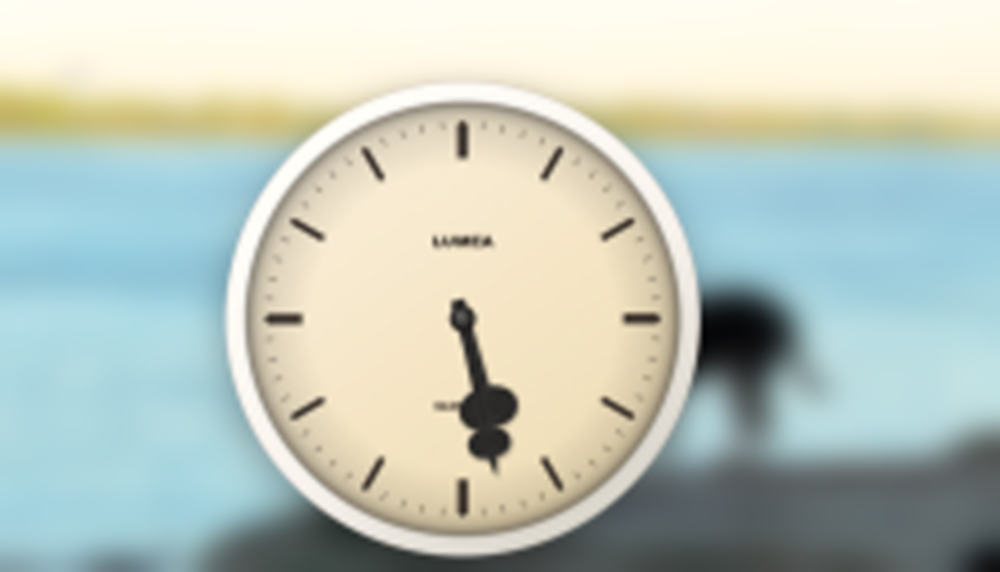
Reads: 5:28
